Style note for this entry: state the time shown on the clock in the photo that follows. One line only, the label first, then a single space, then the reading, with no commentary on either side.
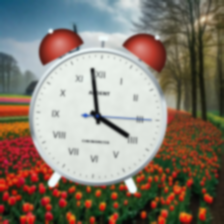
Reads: 3:58:15
